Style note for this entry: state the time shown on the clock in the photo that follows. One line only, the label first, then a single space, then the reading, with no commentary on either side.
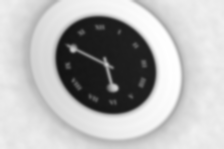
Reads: 5:50
